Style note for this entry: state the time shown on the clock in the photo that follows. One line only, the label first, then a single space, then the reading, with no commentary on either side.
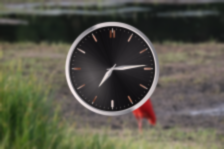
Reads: 7:14
